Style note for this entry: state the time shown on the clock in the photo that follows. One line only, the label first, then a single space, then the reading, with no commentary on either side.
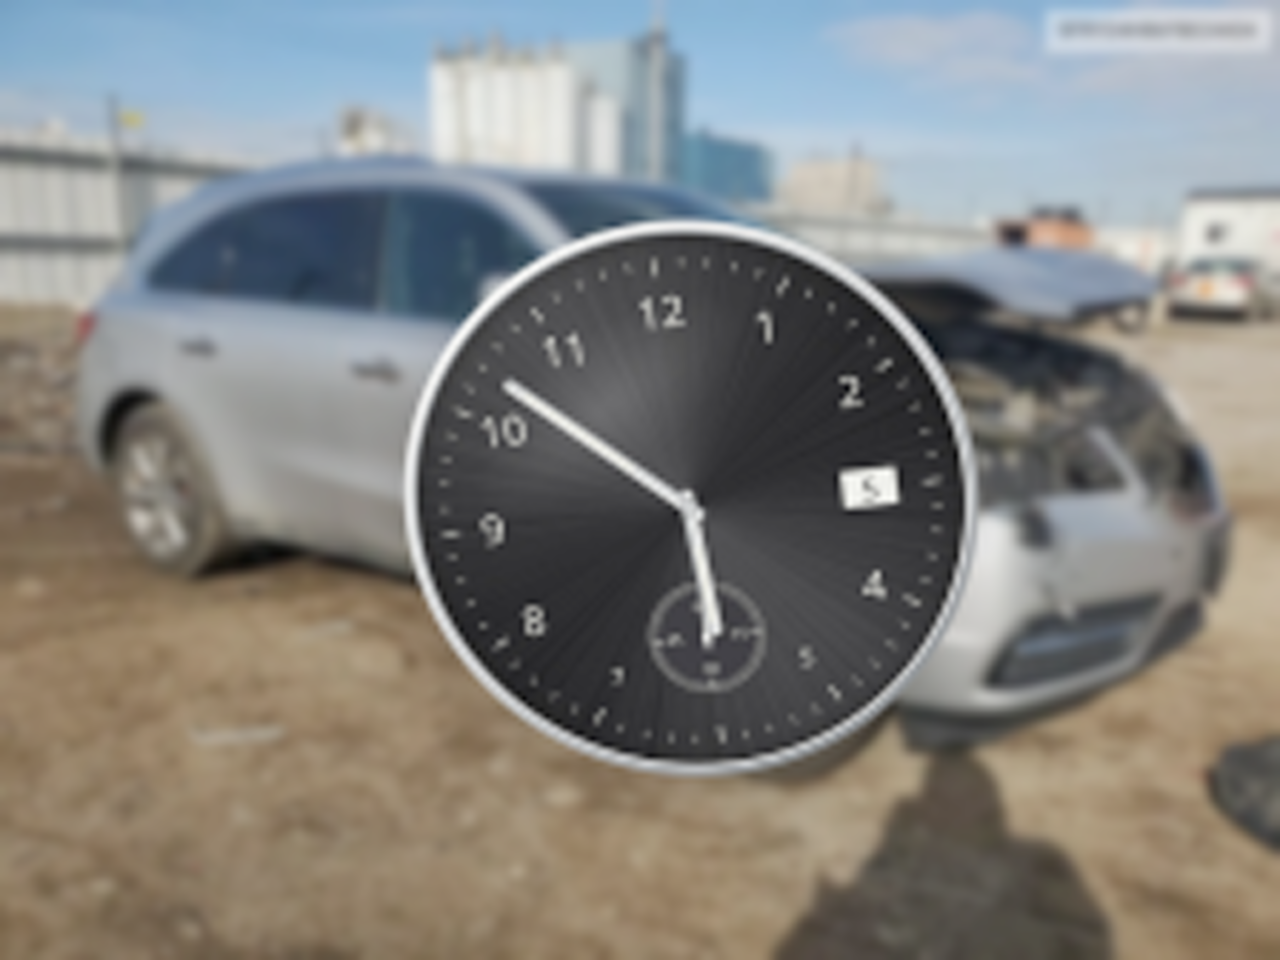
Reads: 5:52
